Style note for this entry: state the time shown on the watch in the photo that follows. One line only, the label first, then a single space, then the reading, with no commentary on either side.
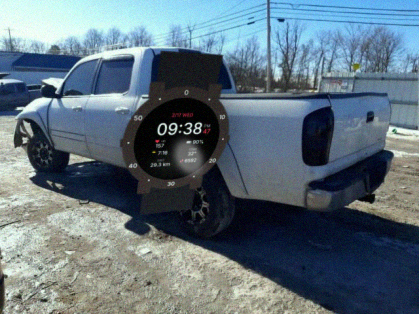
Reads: 9:38
